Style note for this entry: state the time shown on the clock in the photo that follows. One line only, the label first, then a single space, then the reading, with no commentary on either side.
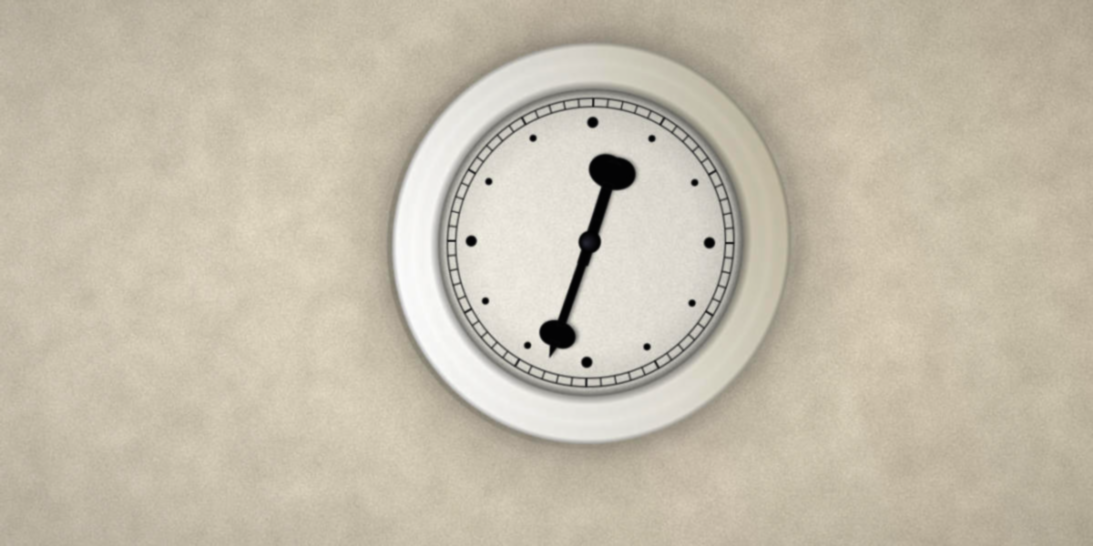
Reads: 12:33
